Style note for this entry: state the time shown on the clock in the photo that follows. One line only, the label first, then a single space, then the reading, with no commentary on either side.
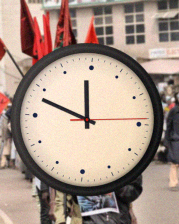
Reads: 11:48:14
